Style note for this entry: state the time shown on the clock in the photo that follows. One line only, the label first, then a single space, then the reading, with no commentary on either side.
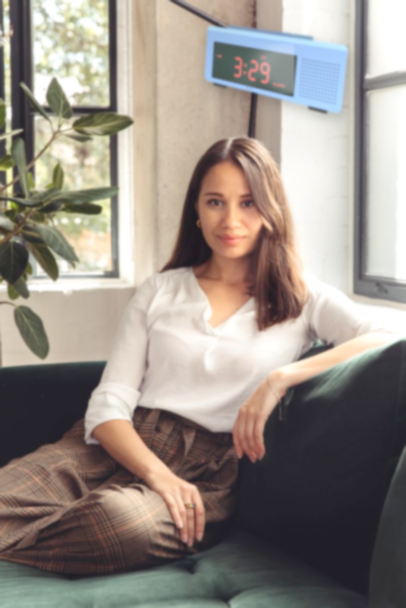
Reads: 3:29
